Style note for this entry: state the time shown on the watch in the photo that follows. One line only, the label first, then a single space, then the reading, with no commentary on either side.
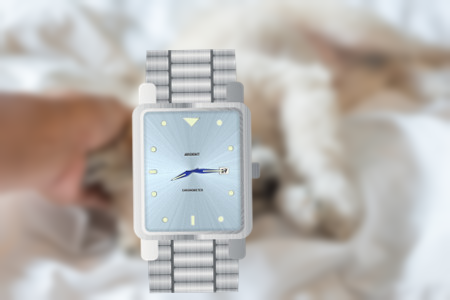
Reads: 8:15
